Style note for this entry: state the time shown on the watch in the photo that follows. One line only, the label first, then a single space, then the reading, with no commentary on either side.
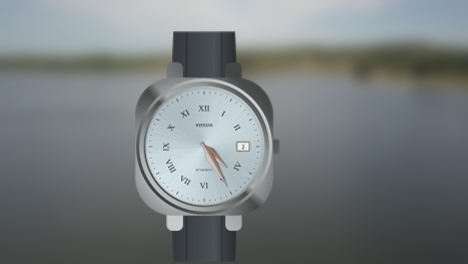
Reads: 4:25
